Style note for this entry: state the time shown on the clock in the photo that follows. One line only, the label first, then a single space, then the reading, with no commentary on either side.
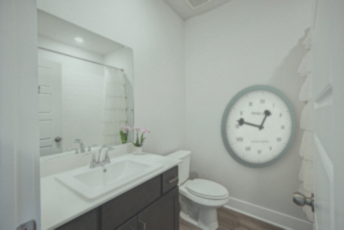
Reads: 12:47
